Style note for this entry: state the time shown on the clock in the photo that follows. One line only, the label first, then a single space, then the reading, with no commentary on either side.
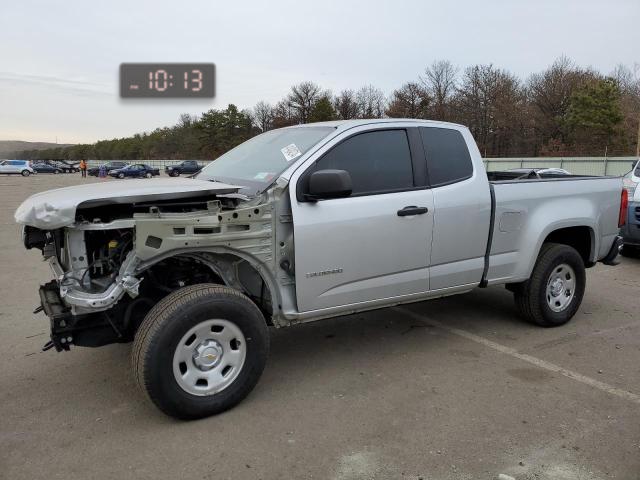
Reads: 10:13
